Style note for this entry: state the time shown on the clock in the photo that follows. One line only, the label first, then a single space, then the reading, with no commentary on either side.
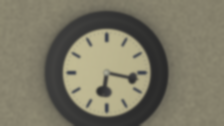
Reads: 6:17
